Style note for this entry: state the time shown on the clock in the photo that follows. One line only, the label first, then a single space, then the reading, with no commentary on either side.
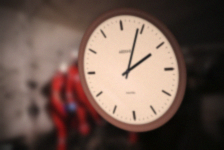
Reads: 2:04
